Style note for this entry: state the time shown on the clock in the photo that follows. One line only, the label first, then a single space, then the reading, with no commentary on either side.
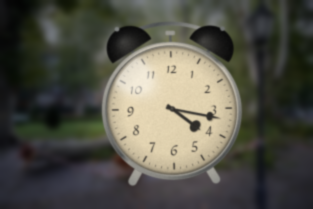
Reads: 4:17
